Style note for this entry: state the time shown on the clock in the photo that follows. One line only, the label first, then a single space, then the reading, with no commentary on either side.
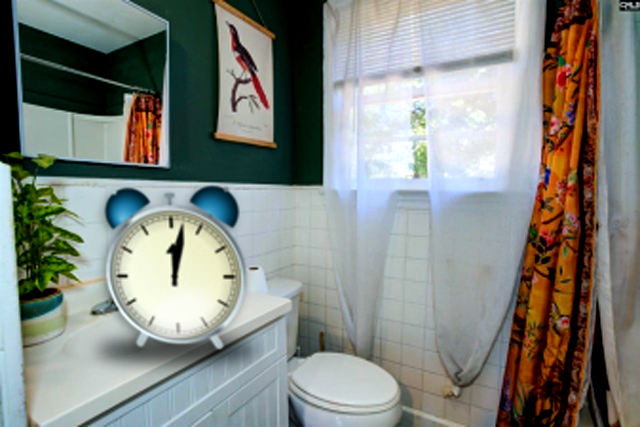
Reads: 12:02
